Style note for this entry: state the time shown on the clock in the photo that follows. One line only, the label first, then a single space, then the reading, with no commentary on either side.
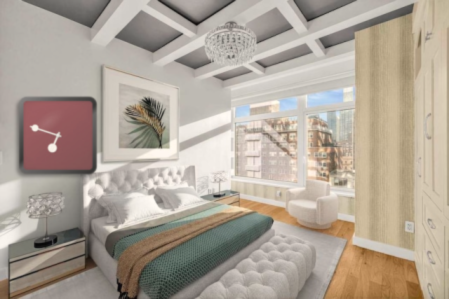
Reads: 6:48
